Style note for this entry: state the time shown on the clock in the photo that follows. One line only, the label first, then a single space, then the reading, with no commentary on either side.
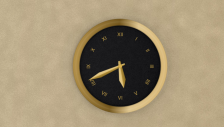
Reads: 5:41
